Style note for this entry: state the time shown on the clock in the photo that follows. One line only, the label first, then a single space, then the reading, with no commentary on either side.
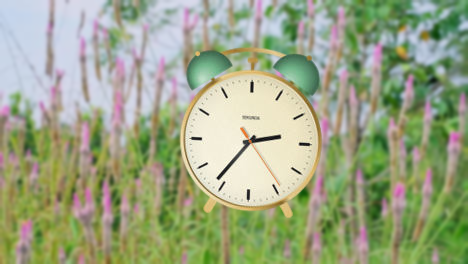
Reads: 2:36:24
